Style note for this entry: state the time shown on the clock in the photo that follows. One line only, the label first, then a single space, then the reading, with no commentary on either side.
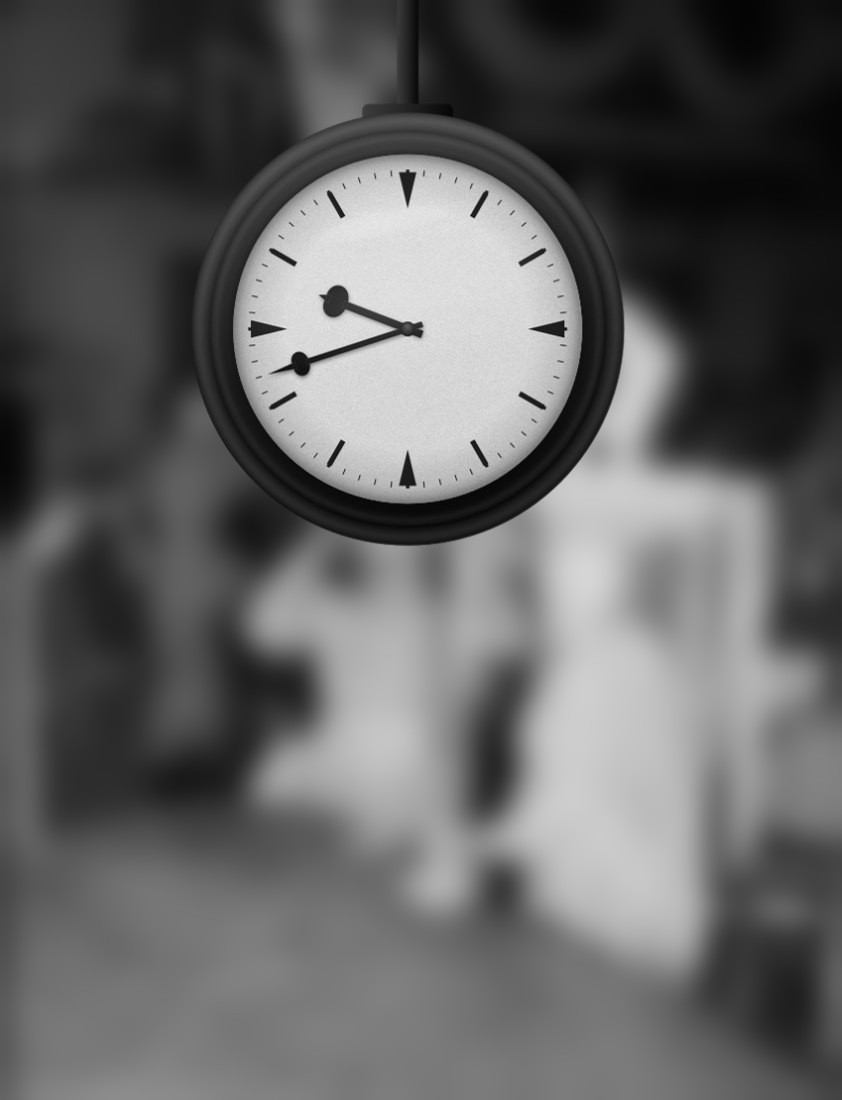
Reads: 9:42
